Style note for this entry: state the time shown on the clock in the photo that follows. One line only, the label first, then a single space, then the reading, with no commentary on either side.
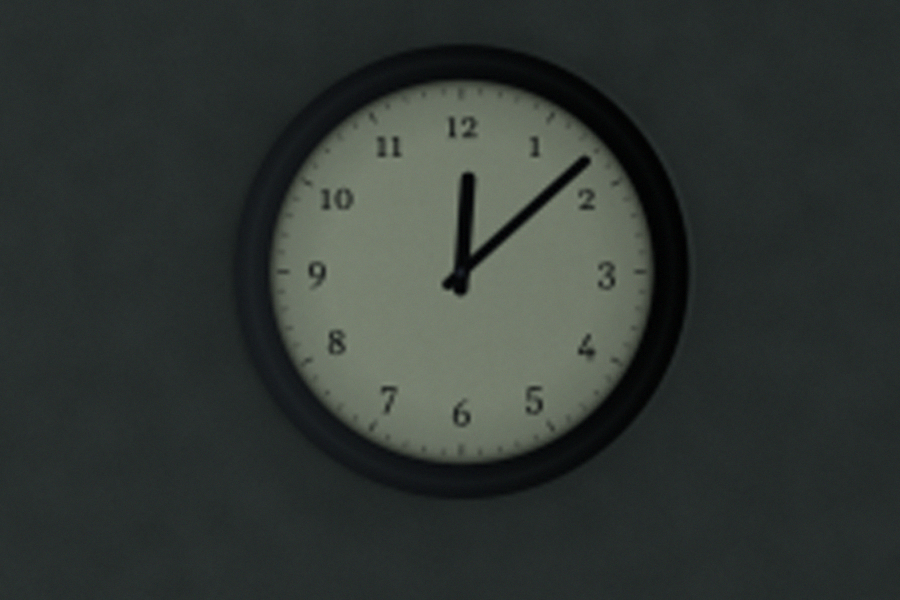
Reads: 12:08
